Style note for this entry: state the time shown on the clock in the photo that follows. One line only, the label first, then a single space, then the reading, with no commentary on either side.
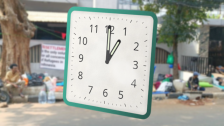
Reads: 1:00
